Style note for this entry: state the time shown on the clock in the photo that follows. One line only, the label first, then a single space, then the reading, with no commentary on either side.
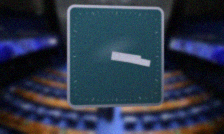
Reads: 3:17
